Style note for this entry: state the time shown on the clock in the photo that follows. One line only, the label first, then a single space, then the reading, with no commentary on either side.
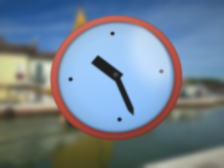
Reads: 10:27
